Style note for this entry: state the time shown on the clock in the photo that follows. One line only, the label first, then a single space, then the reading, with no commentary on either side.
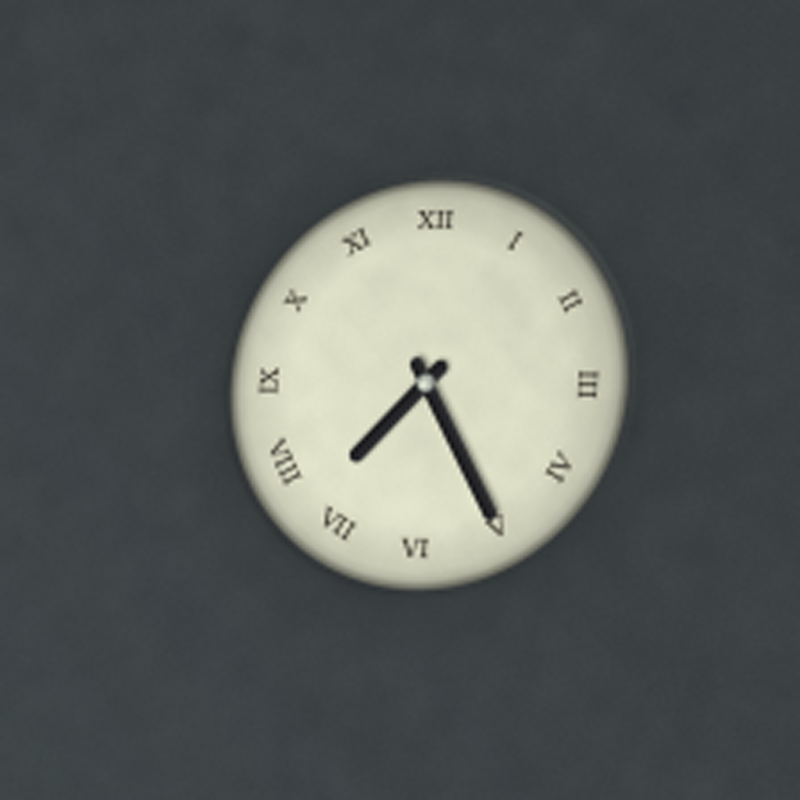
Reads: 7:25
